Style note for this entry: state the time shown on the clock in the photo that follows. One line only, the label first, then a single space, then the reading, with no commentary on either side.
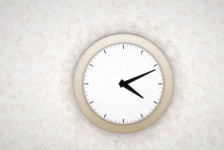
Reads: 4:11
